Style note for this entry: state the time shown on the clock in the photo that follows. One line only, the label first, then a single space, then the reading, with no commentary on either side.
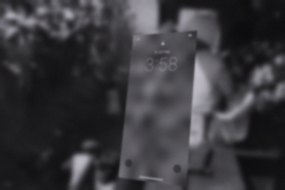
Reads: 3:58
